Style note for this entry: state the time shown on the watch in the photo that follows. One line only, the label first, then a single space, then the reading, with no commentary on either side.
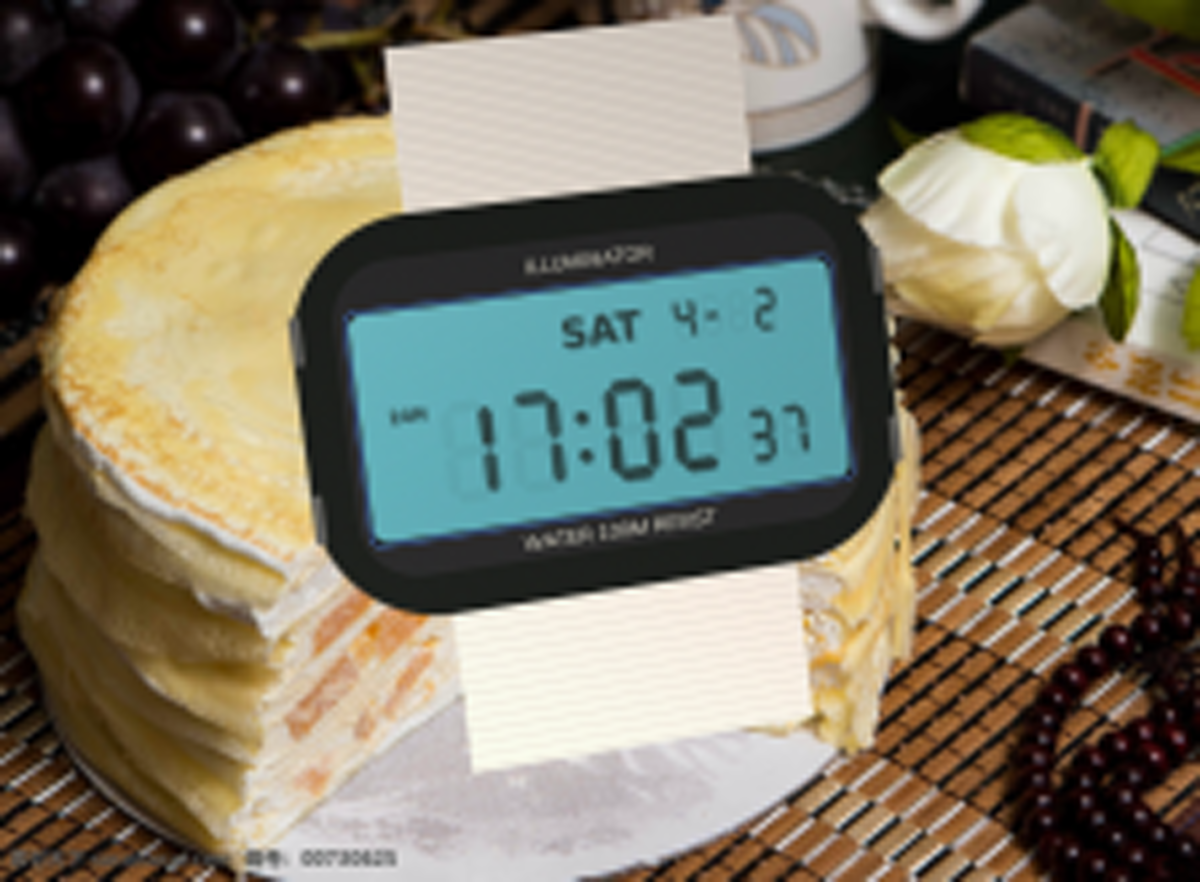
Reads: 17:02:37
